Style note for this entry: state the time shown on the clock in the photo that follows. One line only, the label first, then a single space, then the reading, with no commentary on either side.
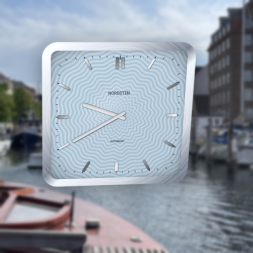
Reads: 9:40
